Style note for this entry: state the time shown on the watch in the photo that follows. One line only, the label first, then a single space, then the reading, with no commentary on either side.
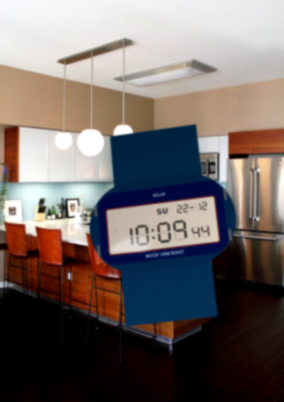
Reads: 10:09:44
